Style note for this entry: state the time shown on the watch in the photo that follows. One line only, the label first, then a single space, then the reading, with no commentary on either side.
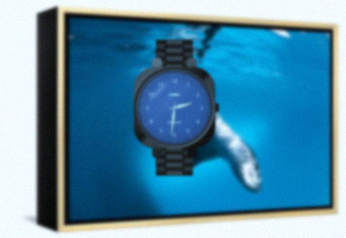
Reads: 2:31
